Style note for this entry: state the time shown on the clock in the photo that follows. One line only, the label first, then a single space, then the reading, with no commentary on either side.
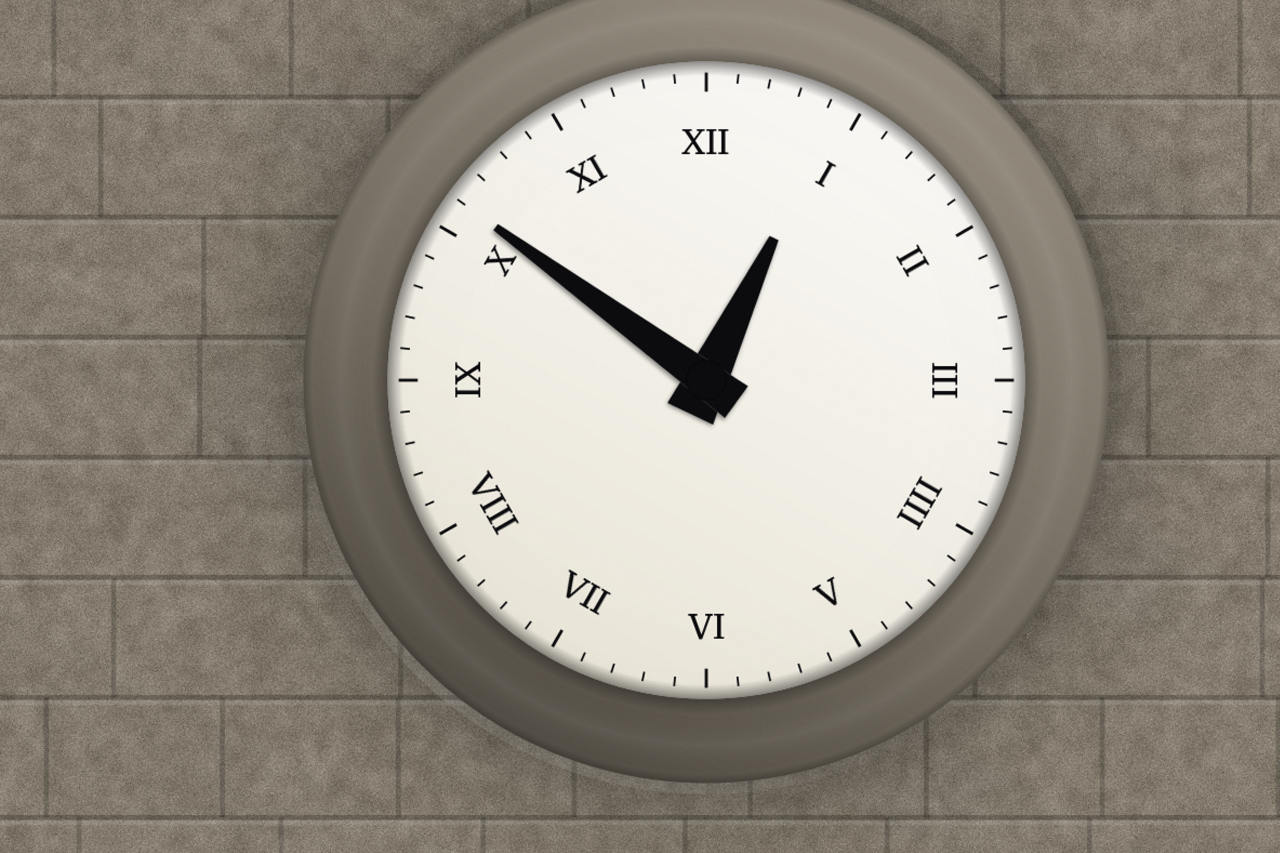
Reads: 12:51
